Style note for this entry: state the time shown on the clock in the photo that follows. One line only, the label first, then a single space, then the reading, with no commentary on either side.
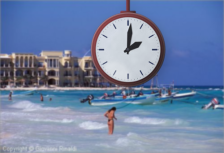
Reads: 2:01
